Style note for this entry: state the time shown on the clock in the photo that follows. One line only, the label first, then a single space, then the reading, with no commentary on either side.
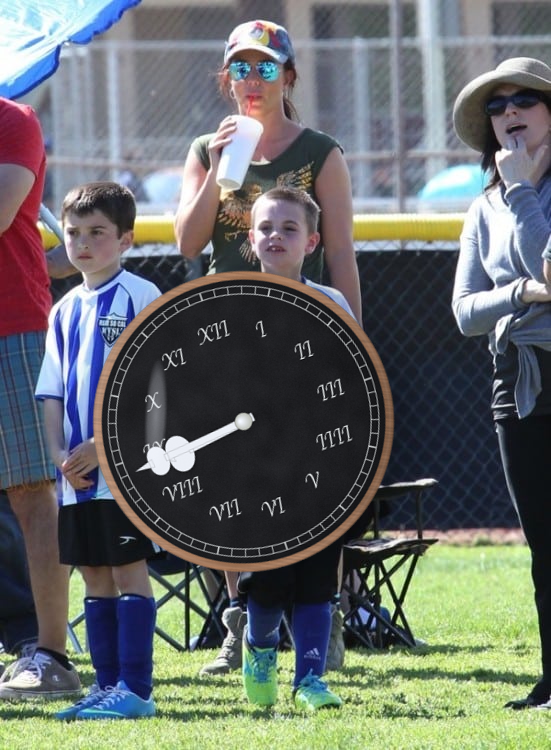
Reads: 8:44
